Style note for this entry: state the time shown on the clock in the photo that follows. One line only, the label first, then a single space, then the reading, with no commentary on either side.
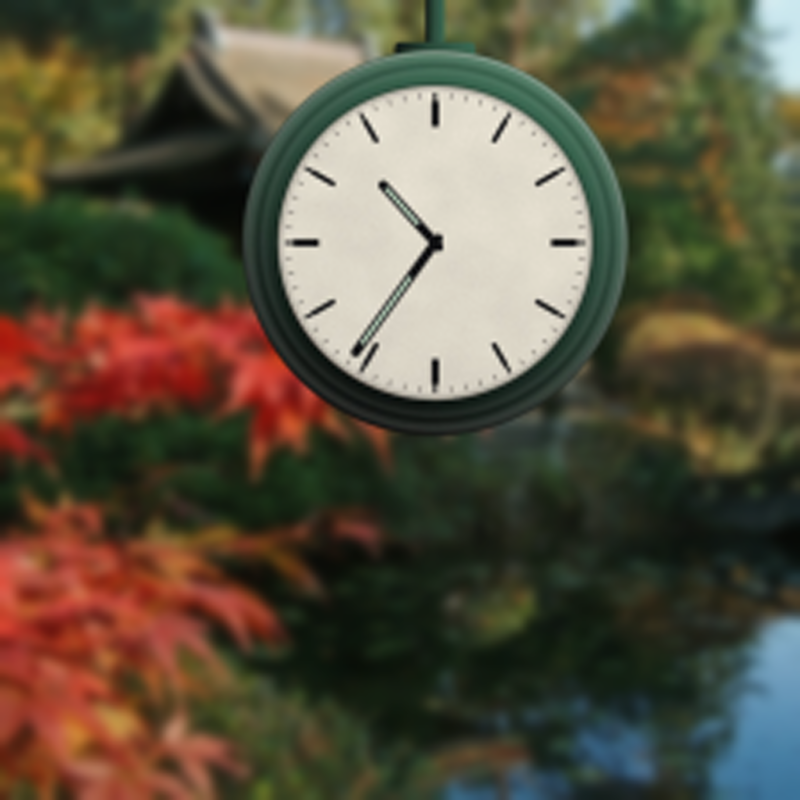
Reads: 10:36
